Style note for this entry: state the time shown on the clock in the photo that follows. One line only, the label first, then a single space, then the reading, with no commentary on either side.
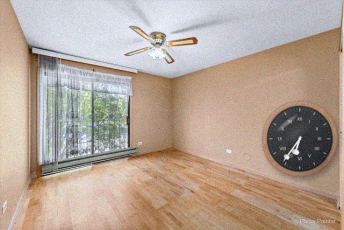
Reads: 6:36
